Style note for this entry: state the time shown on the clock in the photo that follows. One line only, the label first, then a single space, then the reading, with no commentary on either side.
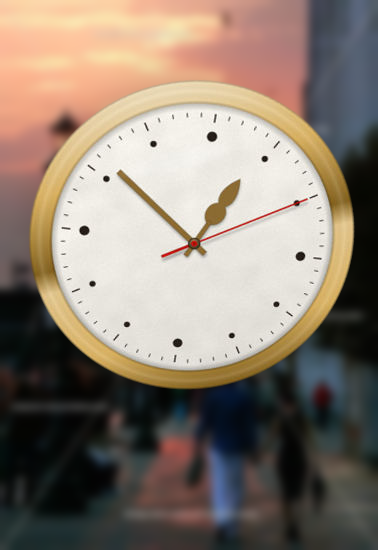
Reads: 12:51:10
